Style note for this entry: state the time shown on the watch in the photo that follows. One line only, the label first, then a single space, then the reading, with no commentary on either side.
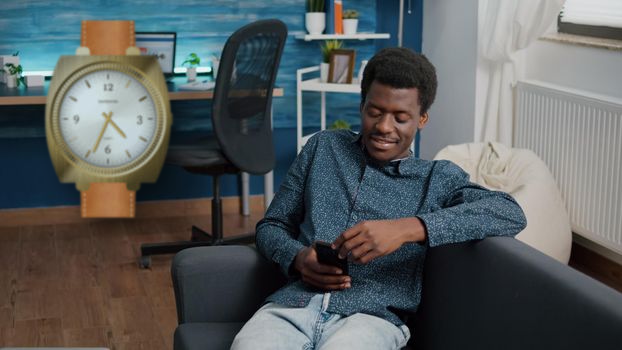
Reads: 4:34
